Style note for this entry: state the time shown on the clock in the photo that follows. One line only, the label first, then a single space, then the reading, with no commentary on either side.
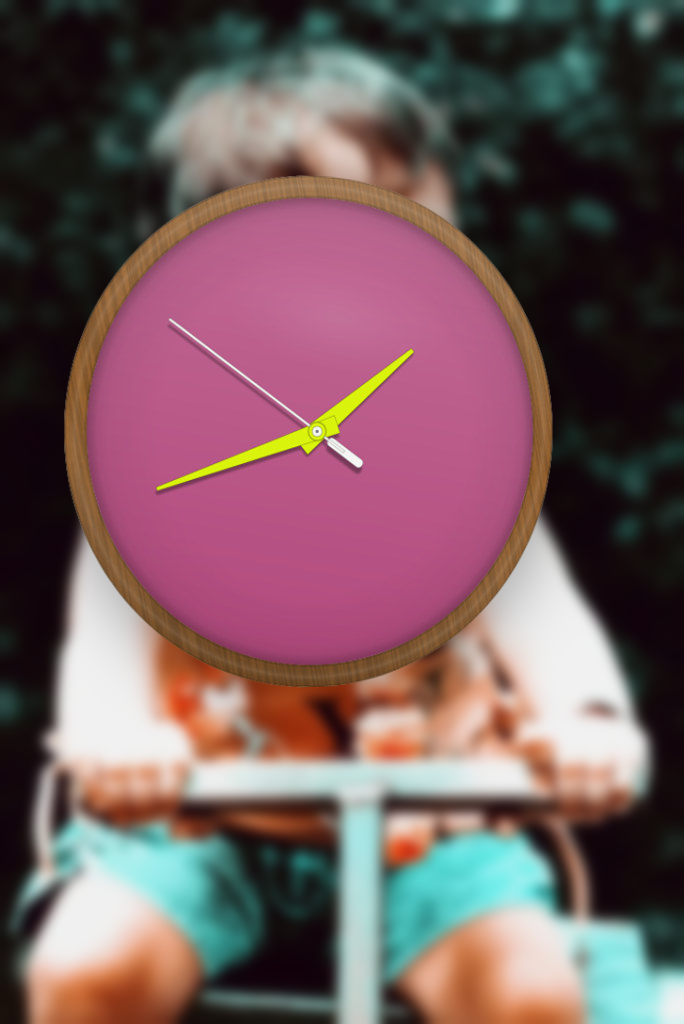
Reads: 1:41:51
